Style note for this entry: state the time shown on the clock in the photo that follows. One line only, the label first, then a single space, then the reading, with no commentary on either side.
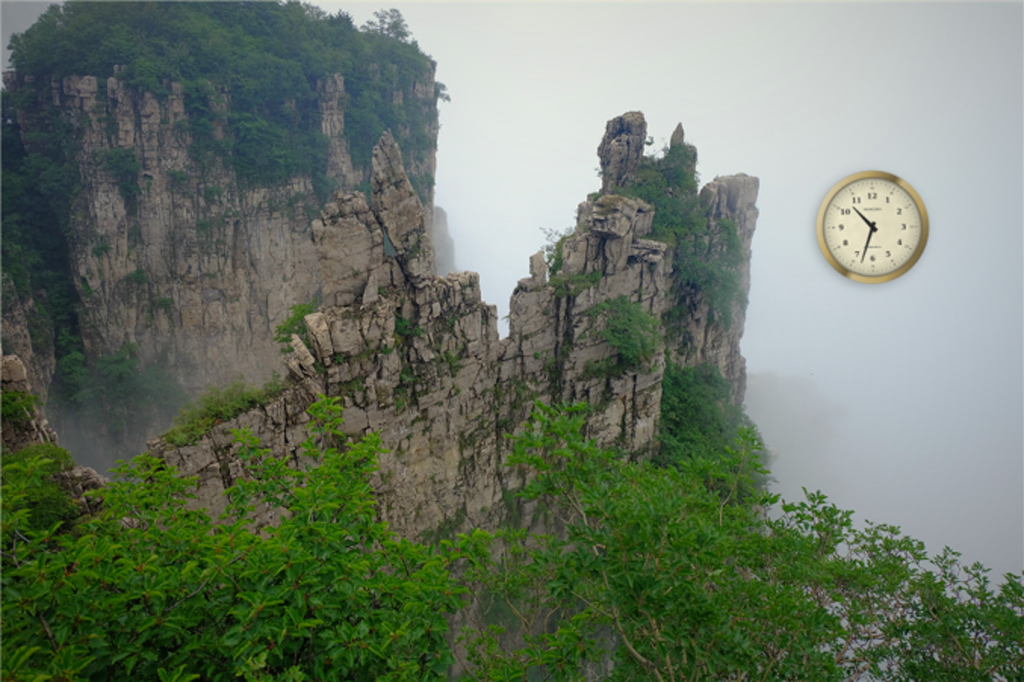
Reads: 10:33
